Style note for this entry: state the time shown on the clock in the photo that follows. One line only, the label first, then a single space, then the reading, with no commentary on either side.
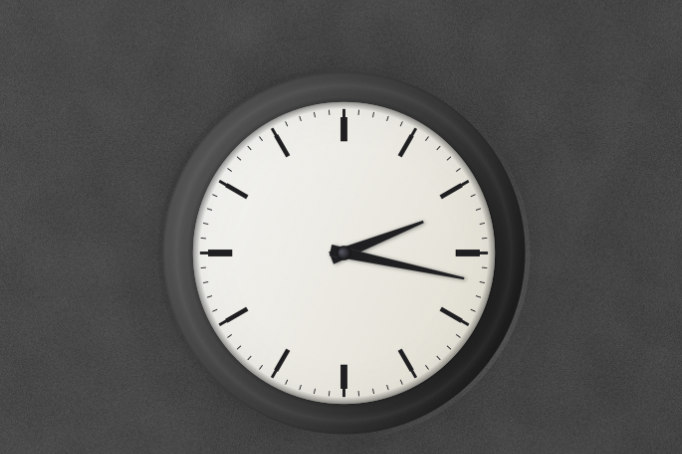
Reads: 2:17
